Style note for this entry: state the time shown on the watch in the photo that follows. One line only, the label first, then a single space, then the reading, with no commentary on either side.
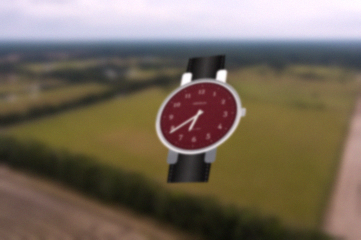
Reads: 6:39
